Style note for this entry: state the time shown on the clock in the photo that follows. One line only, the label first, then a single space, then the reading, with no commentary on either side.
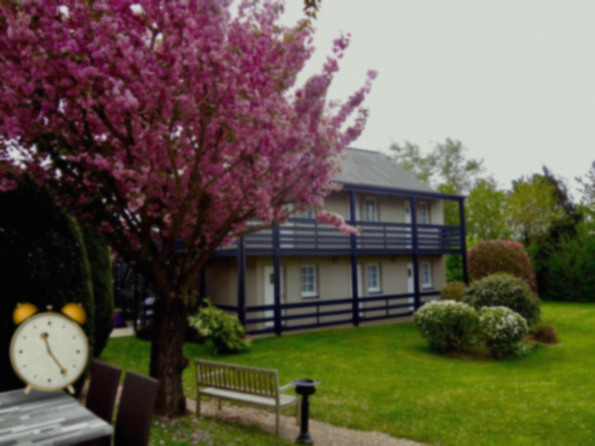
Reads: 11:24
